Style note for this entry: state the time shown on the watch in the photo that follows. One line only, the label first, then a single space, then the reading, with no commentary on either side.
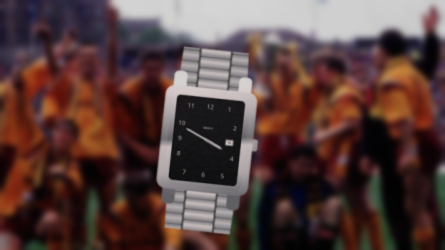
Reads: 3:49
